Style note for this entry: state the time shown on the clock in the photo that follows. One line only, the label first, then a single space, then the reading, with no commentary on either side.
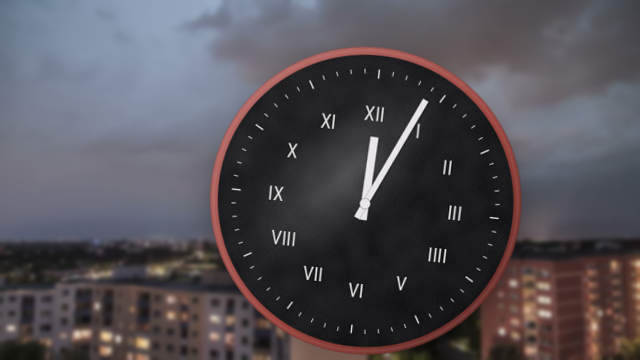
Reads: 12:04
